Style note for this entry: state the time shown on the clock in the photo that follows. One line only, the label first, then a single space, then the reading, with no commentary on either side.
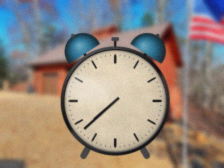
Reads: 7:38
